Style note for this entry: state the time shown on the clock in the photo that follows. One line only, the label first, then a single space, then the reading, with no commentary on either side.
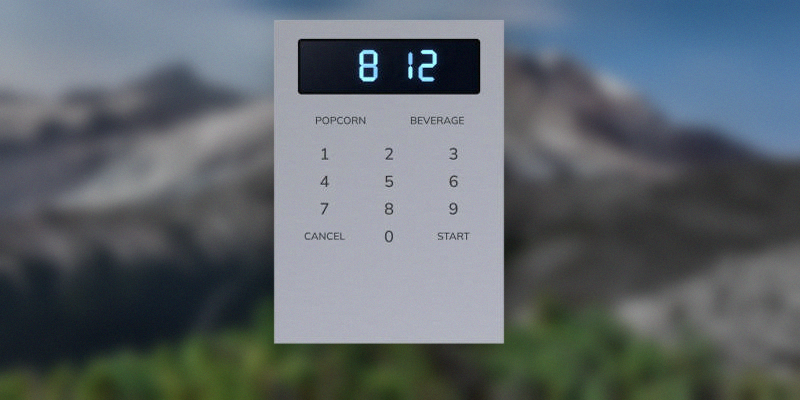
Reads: 8:12
